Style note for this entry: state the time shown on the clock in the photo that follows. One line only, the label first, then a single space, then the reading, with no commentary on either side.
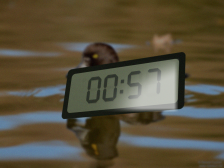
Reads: 0:57
